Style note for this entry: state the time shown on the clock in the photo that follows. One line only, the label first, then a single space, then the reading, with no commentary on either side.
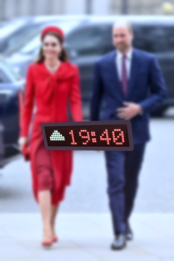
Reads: 19:40
